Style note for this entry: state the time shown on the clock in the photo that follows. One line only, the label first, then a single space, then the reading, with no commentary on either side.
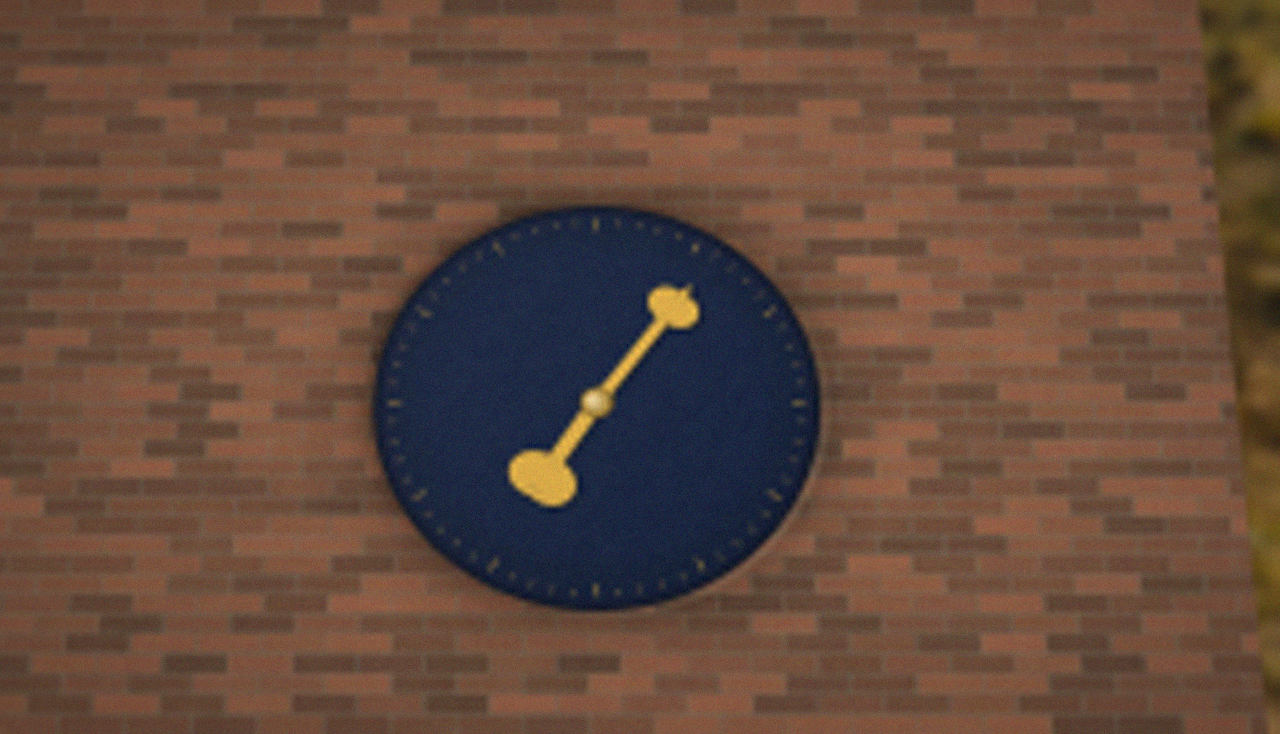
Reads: 7:06
